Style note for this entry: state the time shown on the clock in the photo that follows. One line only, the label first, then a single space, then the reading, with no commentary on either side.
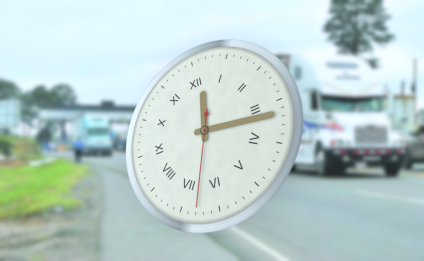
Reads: 12:16:33
